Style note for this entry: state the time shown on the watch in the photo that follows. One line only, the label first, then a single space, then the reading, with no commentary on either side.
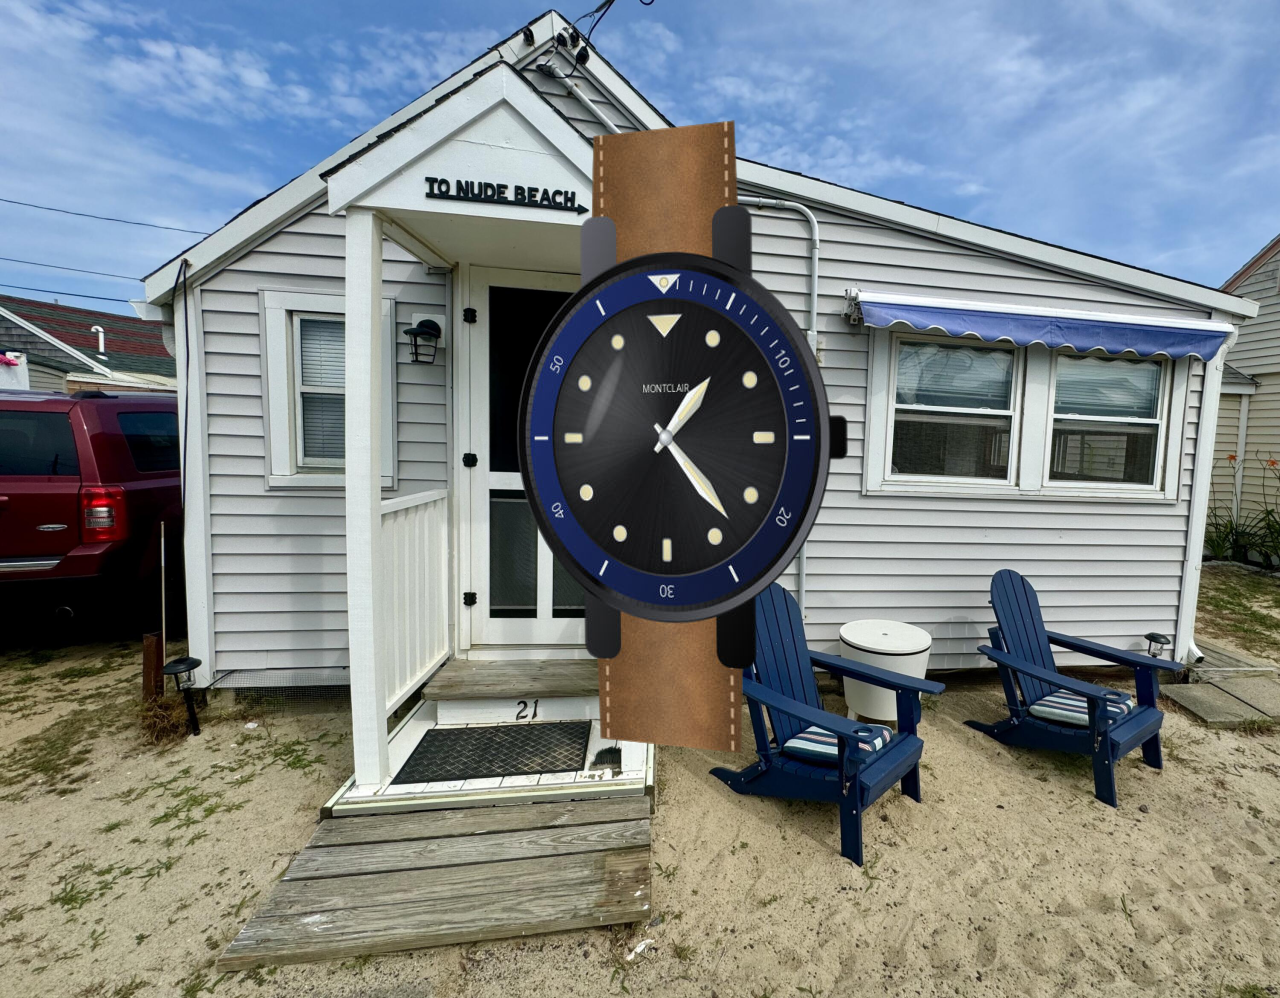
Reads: 1:23
